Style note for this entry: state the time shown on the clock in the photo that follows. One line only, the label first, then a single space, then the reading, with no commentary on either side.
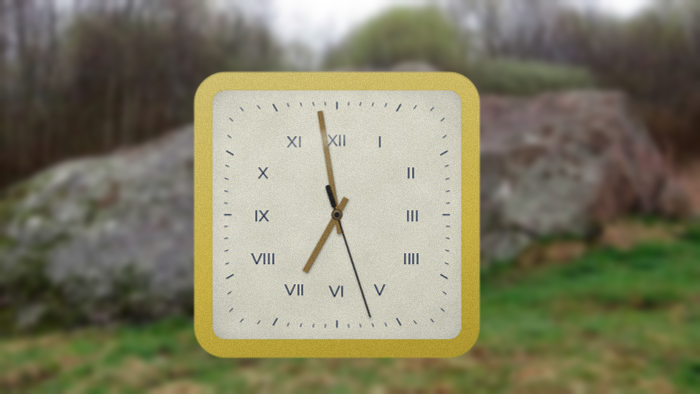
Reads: 6:58:27
